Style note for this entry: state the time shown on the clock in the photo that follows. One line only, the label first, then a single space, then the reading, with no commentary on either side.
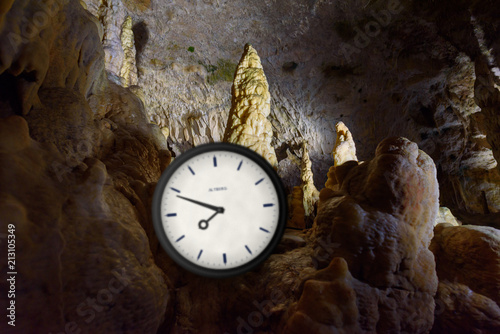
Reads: 7:49
